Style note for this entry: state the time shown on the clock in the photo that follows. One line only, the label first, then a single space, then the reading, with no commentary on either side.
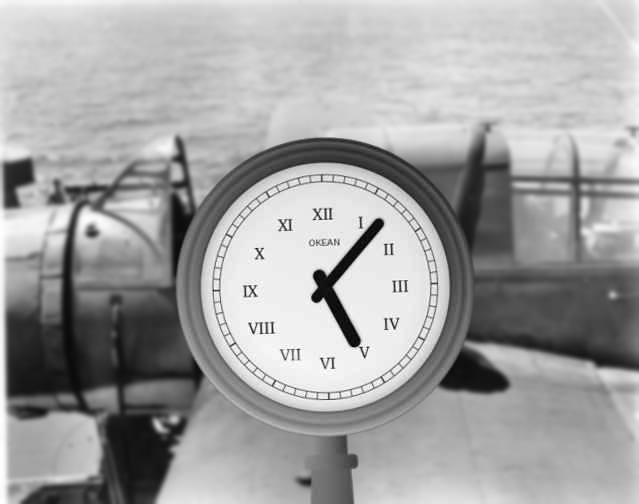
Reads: 5:07
